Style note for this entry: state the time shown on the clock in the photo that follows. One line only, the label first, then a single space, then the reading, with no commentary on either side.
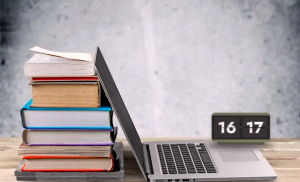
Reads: 16:17
